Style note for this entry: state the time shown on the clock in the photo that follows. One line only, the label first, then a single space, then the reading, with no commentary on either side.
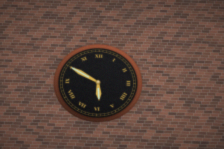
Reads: 5:50
